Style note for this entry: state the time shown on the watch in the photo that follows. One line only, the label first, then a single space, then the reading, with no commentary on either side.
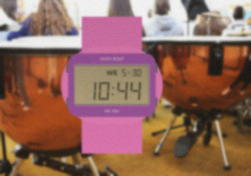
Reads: 10:44
